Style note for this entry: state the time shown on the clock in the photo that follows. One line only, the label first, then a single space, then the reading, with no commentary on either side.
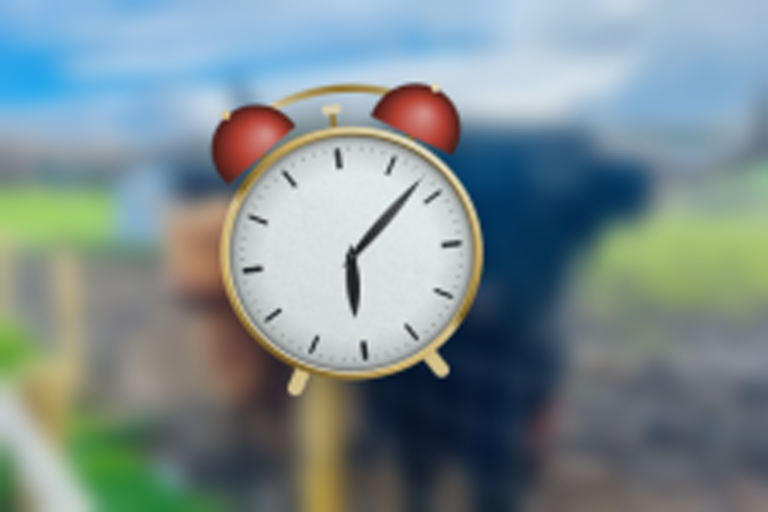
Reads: 6:08
